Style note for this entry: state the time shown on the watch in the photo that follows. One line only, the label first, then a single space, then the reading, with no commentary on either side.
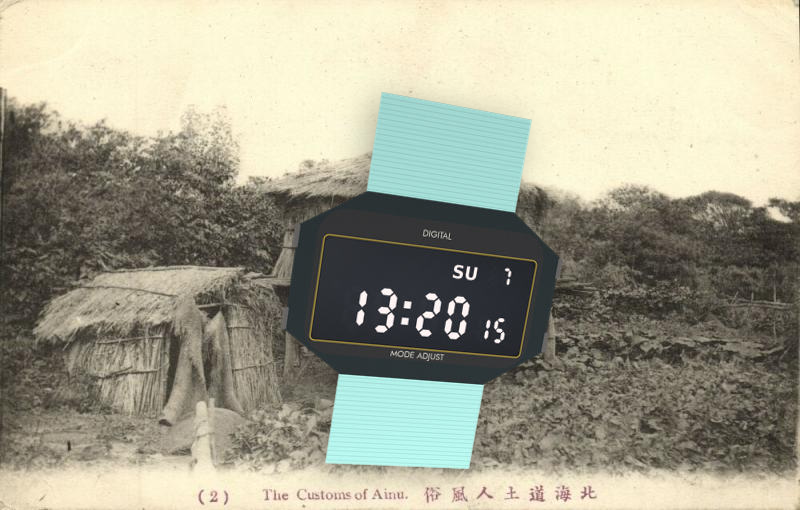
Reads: 13:20:15
